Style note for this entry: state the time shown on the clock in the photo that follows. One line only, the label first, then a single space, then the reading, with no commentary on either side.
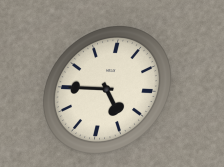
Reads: 4:45
